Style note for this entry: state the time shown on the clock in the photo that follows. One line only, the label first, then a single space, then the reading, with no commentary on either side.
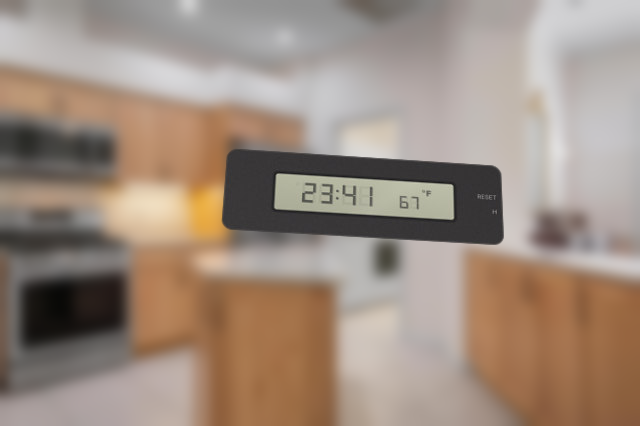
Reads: 23:41
